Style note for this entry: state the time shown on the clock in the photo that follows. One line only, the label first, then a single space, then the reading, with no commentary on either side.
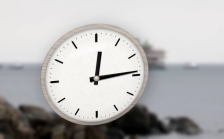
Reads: 12:14
